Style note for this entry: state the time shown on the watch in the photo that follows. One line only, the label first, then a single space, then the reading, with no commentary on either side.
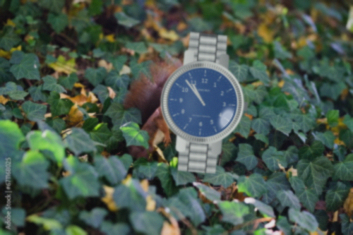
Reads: 10:53
